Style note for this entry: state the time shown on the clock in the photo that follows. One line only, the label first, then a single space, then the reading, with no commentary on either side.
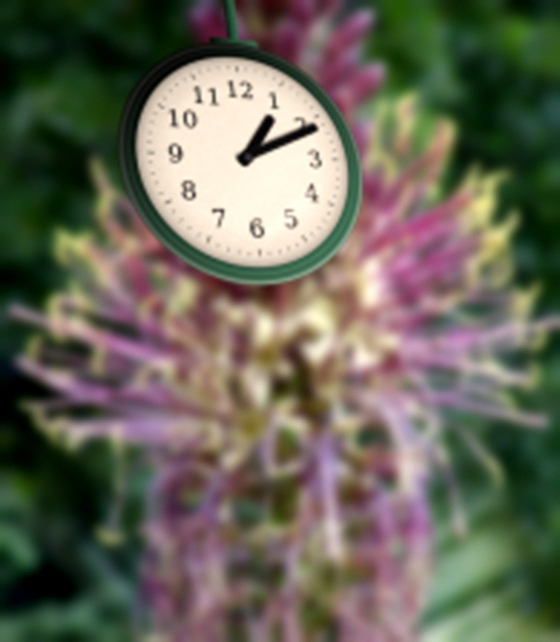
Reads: 1:11
